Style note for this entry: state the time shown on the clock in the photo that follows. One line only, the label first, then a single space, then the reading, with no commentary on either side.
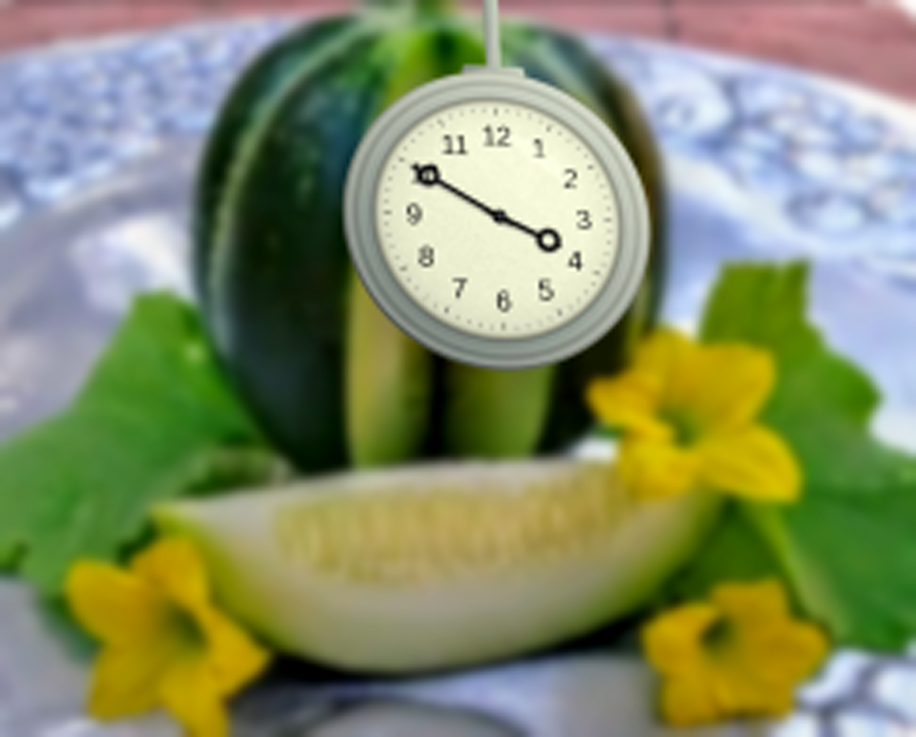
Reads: 3:50
